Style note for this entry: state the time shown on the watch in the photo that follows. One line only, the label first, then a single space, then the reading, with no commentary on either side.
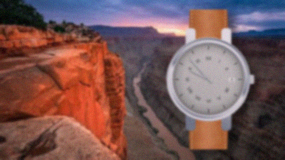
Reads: 9:53
